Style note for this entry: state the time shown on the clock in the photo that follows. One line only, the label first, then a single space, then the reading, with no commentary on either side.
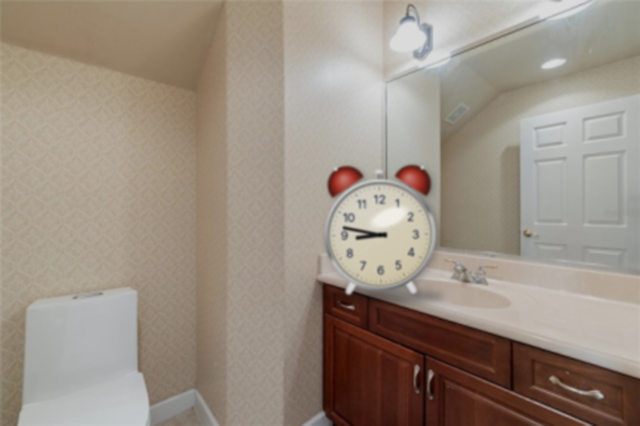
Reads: 8:47
